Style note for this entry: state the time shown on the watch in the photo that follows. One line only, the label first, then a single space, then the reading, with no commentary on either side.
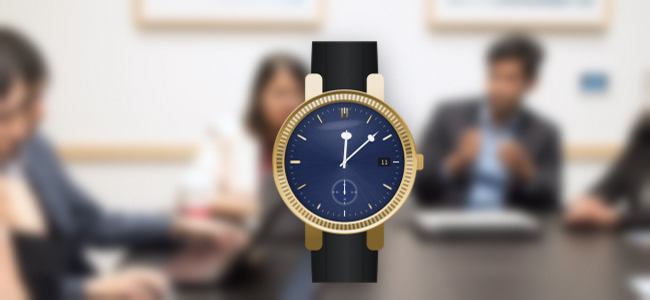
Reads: 12:08
